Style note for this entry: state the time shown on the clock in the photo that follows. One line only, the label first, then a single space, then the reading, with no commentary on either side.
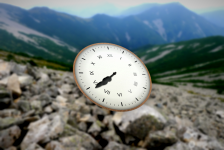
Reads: 7:39
